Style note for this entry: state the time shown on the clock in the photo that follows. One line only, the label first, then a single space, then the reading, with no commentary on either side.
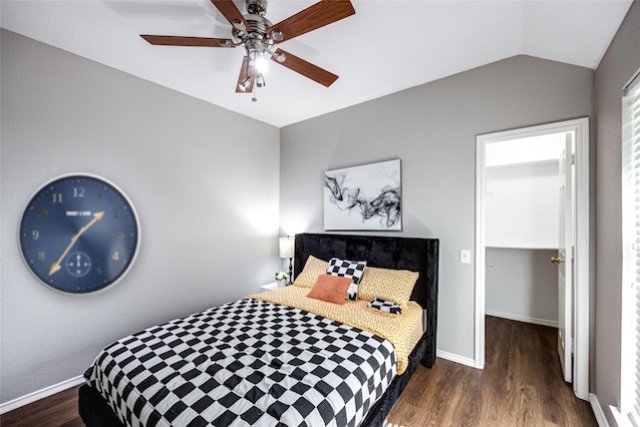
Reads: 1:36
